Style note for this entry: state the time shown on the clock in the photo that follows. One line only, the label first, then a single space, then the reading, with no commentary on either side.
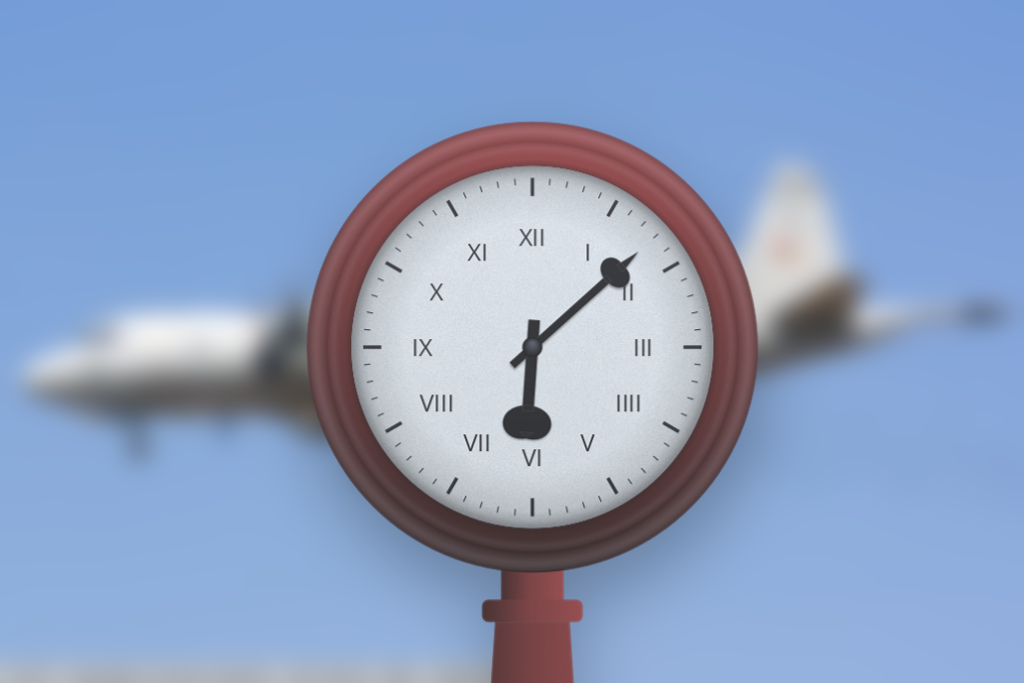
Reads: 6:08
